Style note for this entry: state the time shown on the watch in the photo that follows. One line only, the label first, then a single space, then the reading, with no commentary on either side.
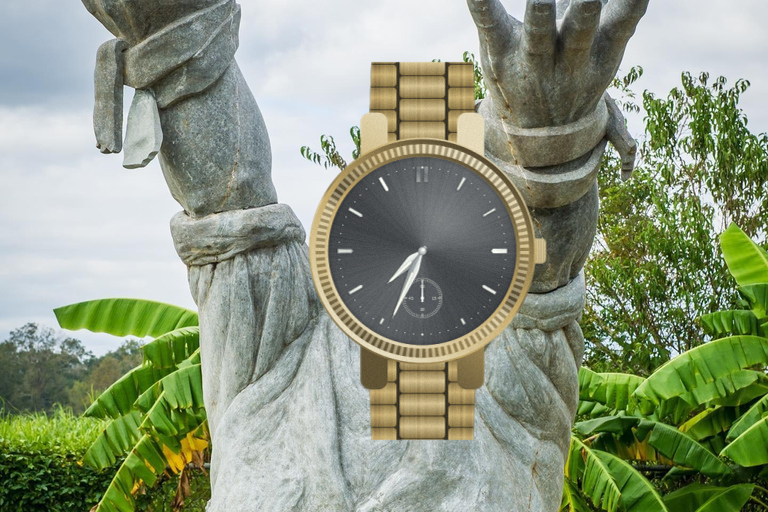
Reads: 7:34
